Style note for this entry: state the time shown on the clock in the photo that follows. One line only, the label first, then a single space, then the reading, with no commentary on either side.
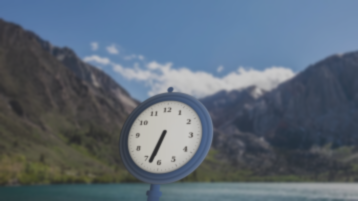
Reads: 6:33
